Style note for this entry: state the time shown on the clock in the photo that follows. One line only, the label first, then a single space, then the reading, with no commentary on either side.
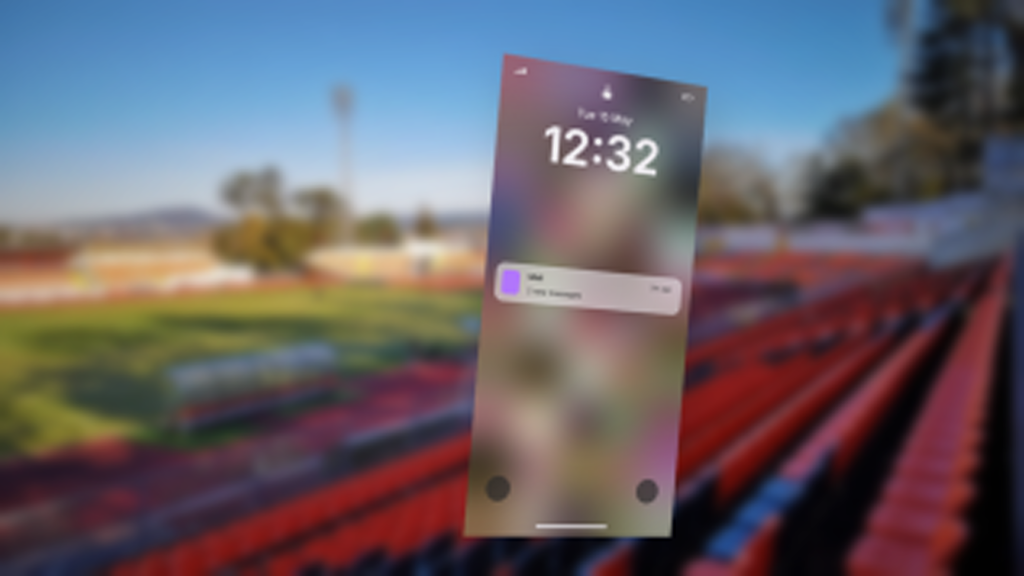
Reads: 12:32
